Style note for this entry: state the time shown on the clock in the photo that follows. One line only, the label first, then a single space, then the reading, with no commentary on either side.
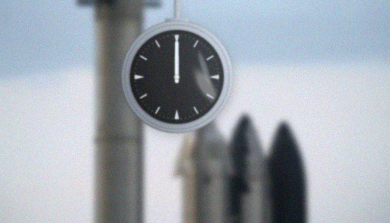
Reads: 12:00
